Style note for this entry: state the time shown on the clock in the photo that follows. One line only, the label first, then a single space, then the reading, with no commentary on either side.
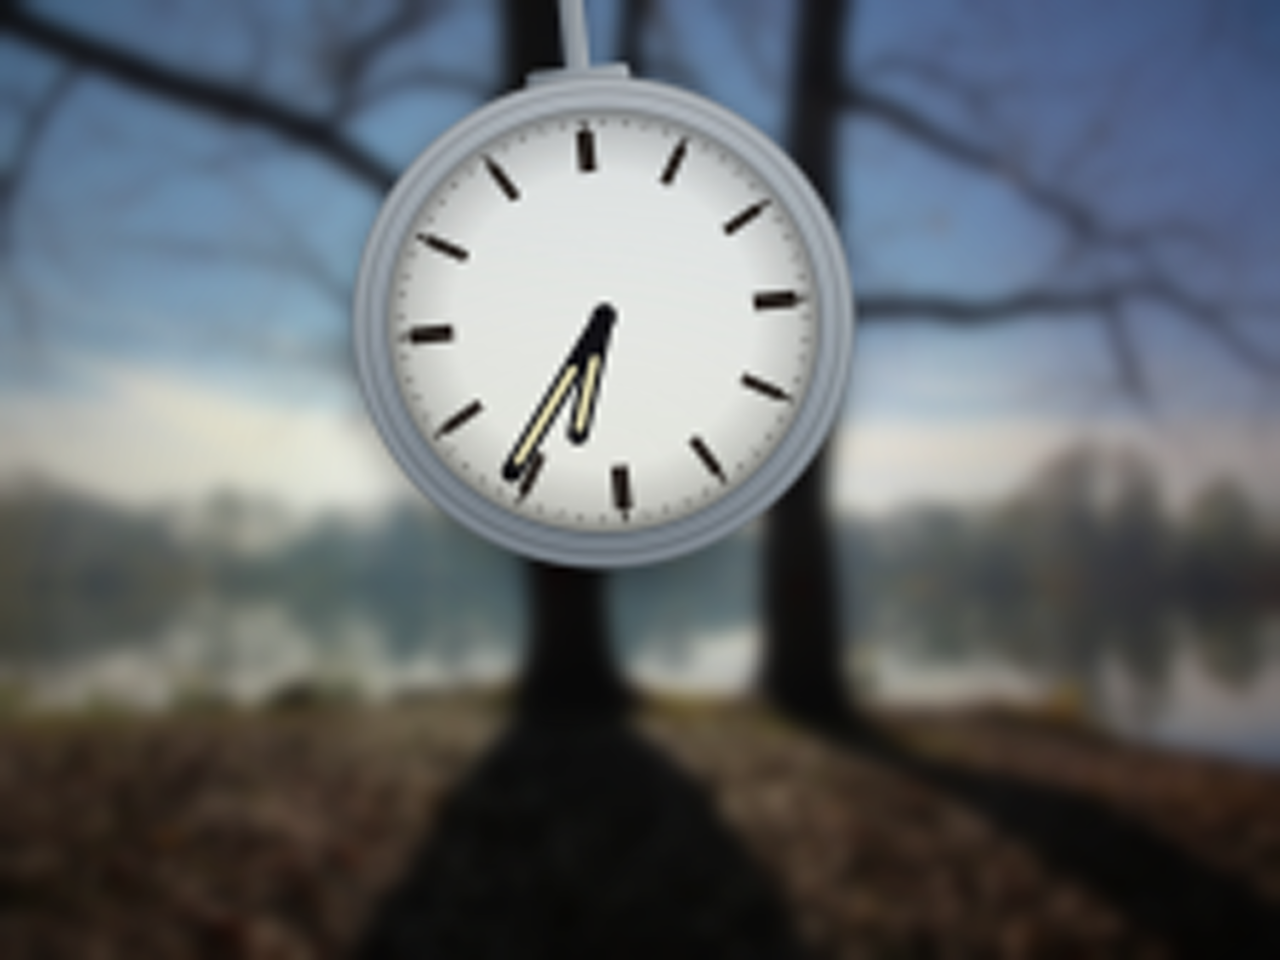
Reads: 6:36
